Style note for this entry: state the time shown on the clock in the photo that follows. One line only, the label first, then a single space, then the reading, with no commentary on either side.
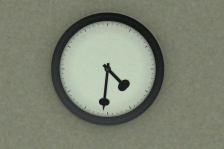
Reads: 4:31
